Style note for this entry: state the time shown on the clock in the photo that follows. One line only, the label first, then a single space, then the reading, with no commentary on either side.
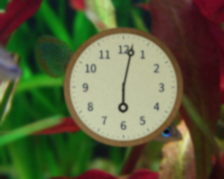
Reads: 6:02
